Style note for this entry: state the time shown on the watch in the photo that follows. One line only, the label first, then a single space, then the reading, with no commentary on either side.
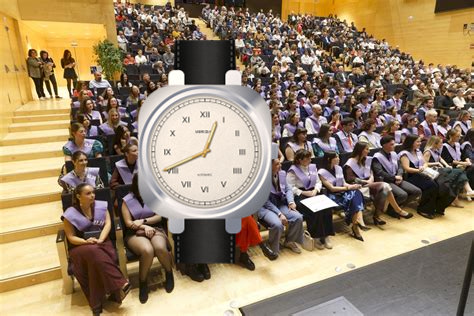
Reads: 12:41
